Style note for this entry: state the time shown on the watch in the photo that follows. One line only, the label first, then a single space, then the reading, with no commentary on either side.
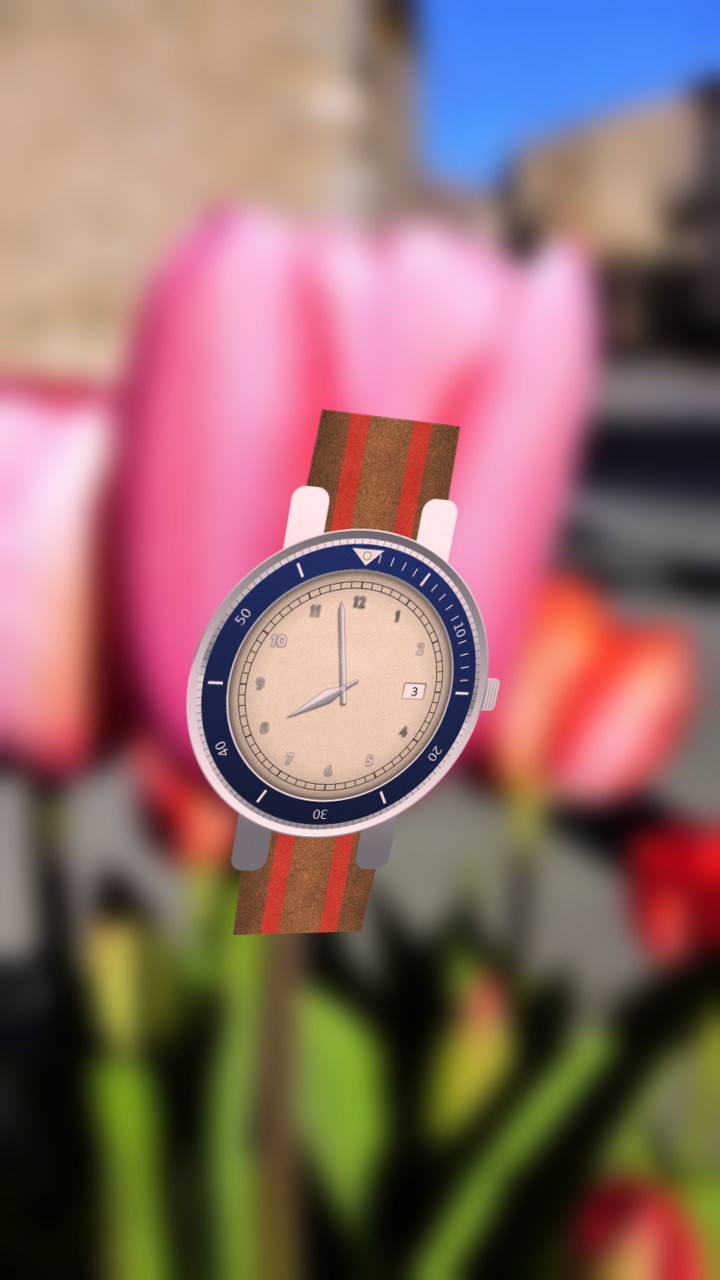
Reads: 7:58
